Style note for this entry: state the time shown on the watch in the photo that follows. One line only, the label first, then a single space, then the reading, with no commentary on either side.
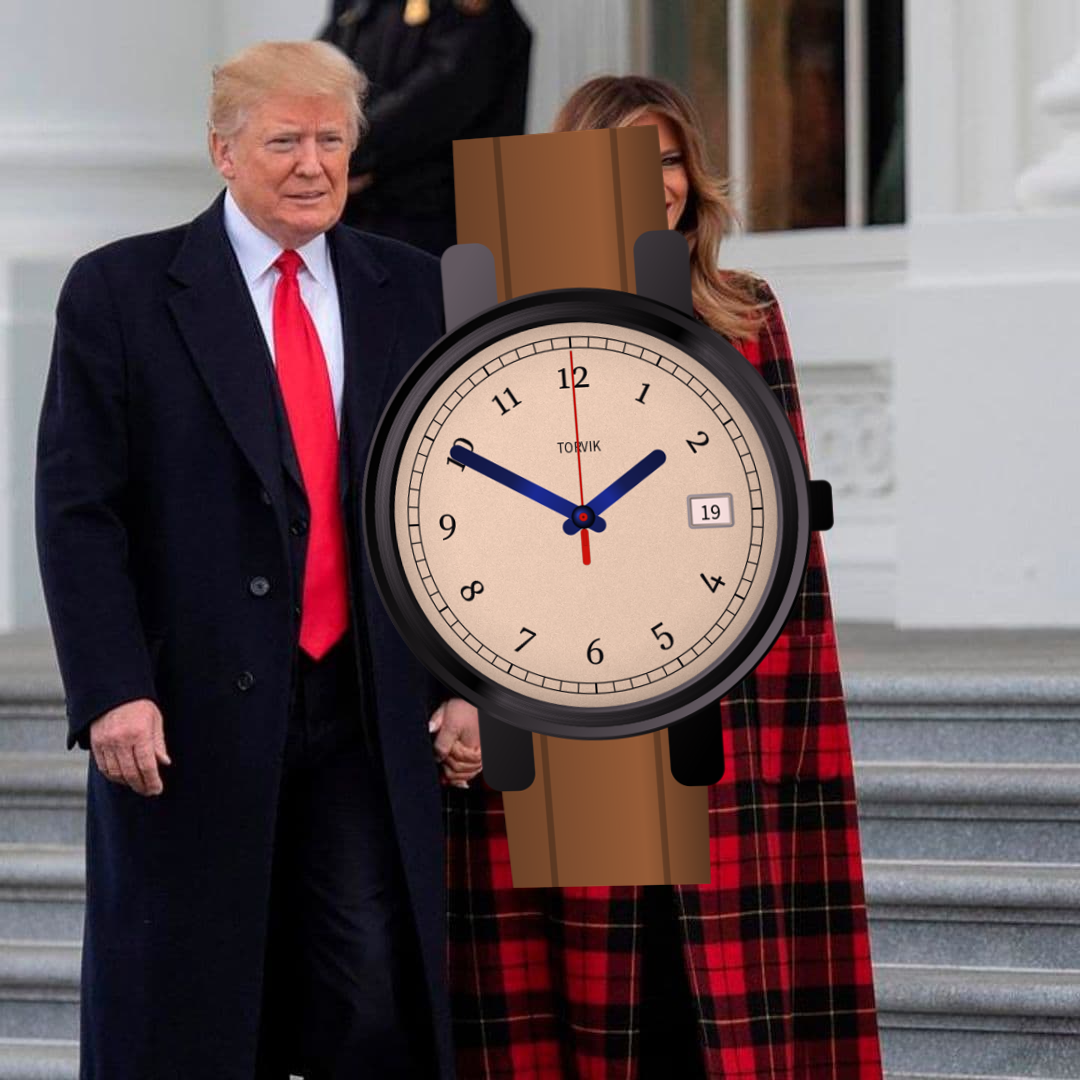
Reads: 1:50:00
